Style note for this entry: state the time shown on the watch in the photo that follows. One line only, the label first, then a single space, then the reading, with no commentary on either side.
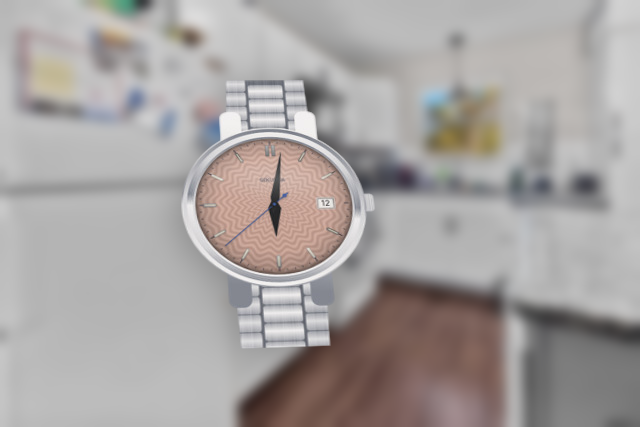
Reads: 6:01:38
